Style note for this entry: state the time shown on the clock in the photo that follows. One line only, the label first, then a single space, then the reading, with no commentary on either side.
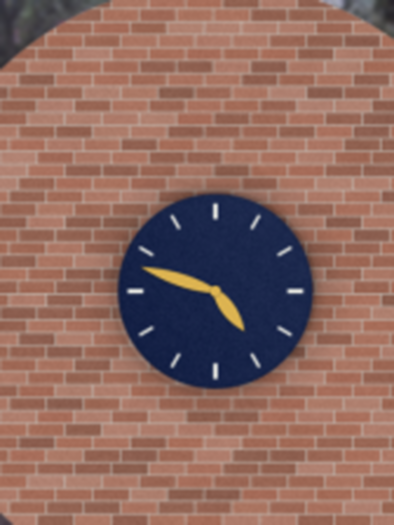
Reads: 4:48
